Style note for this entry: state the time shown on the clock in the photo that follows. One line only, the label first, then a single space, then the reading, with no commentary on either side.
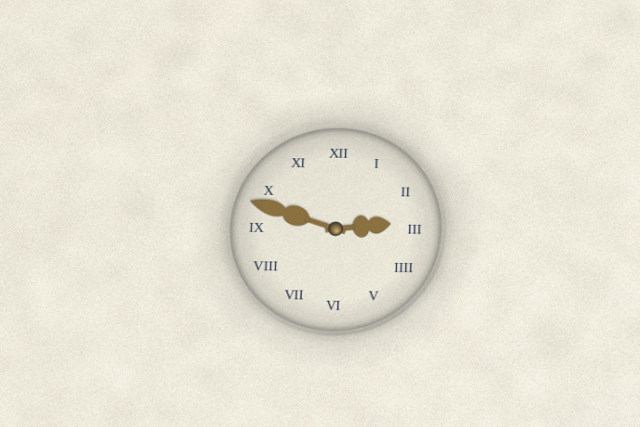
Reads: 2:48
